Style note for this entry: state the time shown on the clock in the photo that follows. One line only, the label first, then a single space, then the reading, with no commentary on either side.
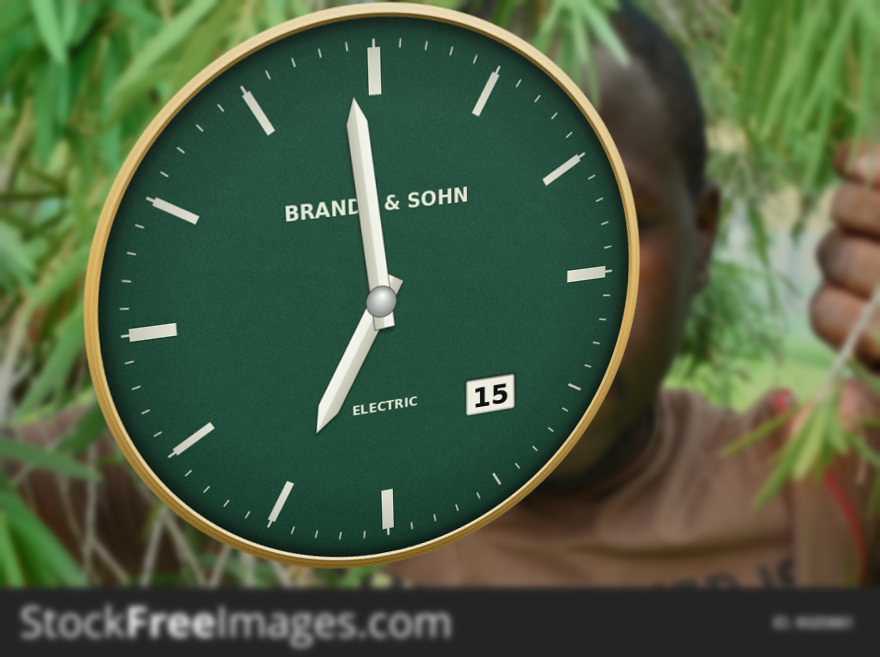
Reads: 6:59
